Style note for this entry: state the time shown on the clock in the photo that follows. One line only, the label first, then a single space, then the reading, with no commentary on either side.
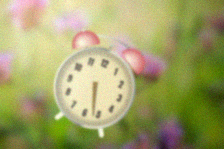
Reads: 5:27
